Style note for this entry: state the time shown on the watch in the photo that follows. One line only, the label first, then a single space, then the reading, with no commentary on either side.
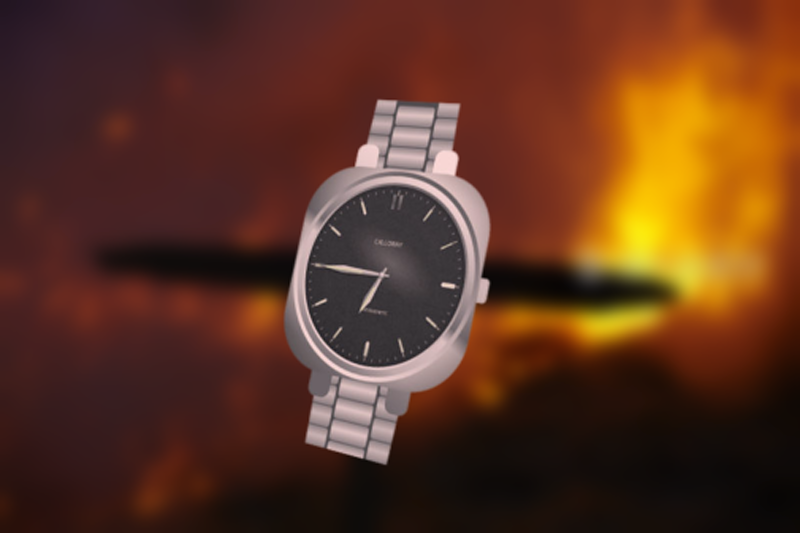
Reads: 6:45
